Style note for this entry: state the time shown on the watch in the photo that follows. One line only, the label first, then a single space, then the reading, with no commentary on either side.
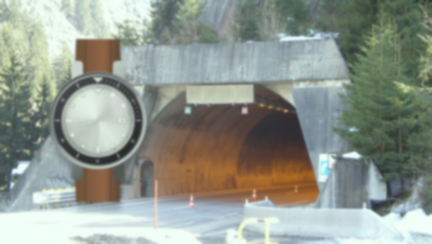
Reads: 8:31
